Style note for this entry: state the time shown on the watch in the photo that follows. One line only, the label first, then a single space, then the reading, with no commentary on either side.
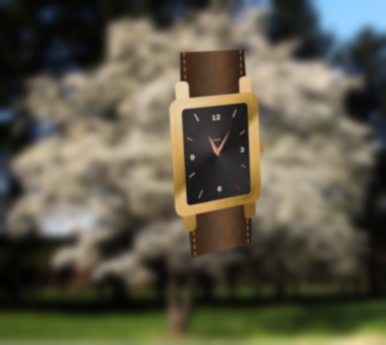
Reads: 11:06
